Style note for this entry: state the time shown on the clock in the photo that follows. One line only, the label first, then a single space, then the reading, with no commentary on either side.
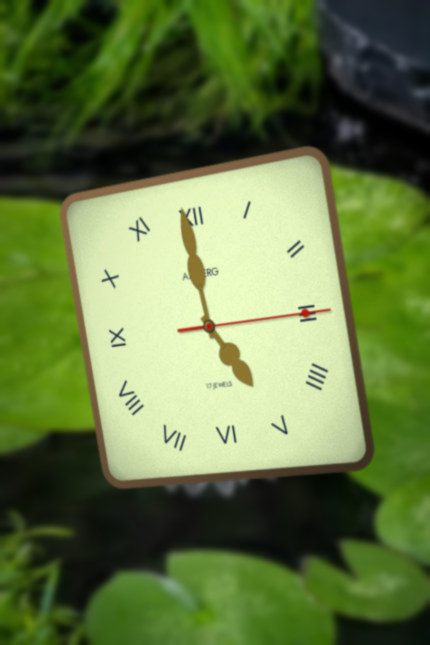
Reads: 4:59:15
